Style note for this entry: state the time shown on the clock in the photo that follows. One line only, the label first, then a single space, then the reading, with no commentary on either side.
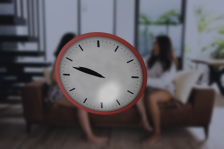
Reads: 9:48
